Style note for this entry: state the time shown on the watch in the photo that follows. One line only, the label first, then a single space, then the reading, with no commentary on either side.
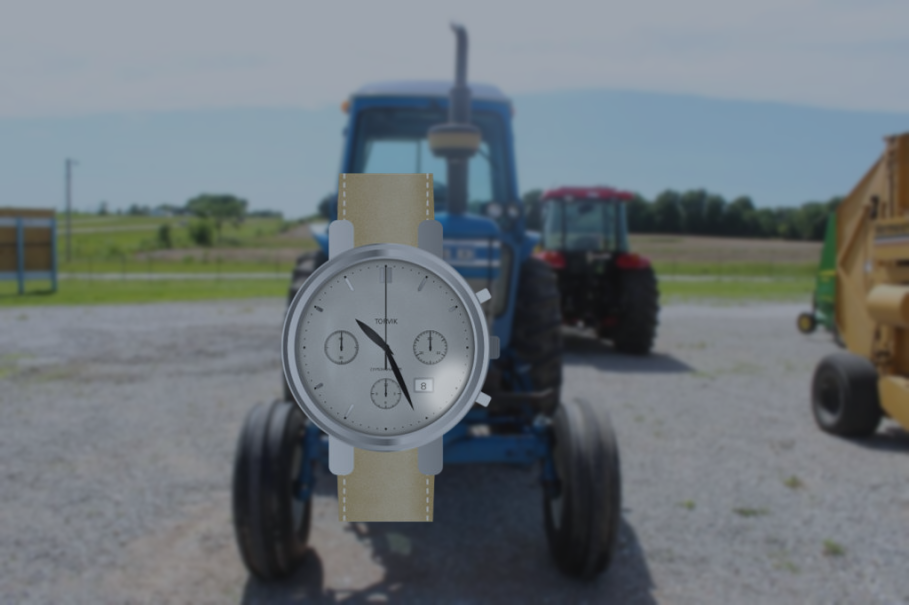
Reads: 10:26
